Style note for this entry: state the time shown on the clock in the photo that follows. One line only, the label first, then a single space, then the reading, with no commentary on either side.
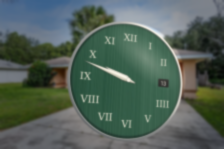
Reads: 9:48
